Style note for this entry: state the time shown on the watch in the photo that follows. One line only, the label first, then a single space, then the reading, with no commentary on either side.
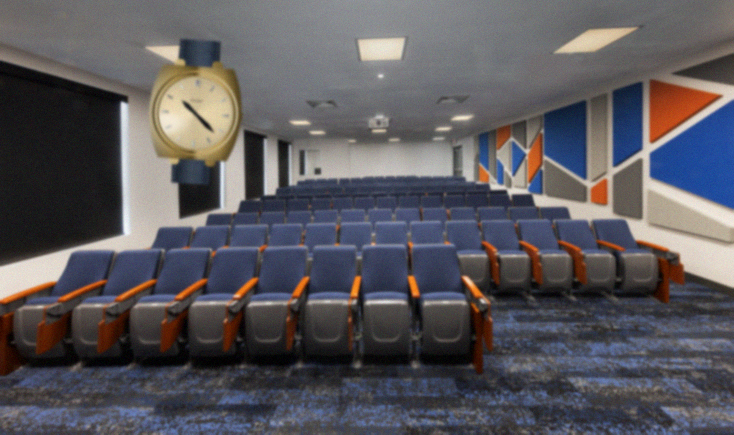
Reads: 10:22
